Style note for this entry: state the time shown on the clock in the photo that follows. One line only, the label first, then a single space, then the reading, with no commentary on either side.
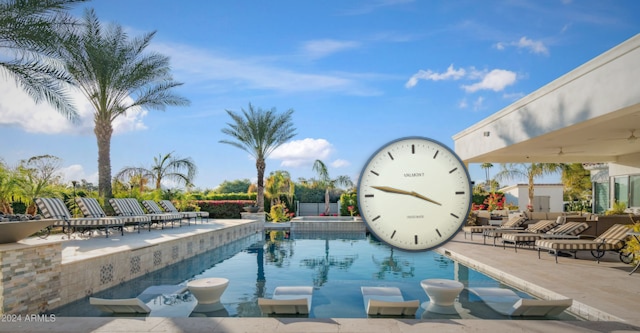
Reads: 3:47
